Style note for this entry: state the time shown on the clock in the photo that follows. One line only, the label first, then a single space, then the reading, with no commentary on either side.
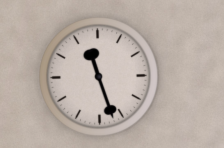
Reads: 11:27
